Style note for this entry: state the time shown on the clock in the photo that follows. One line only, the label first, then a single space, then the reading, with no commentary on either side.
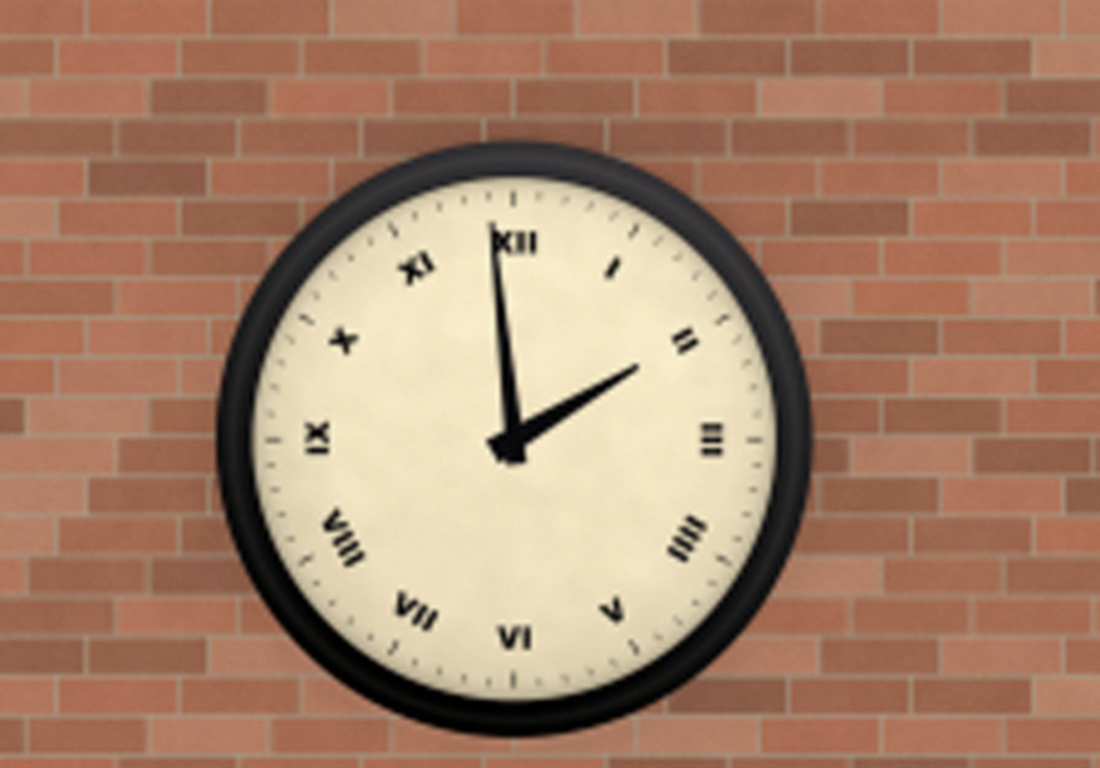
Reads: 1:59
